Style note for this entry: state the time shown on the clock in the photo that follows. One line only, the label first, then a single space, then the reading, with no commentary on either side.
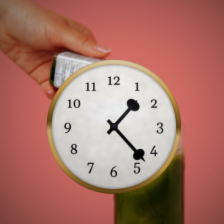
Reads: 1:23
